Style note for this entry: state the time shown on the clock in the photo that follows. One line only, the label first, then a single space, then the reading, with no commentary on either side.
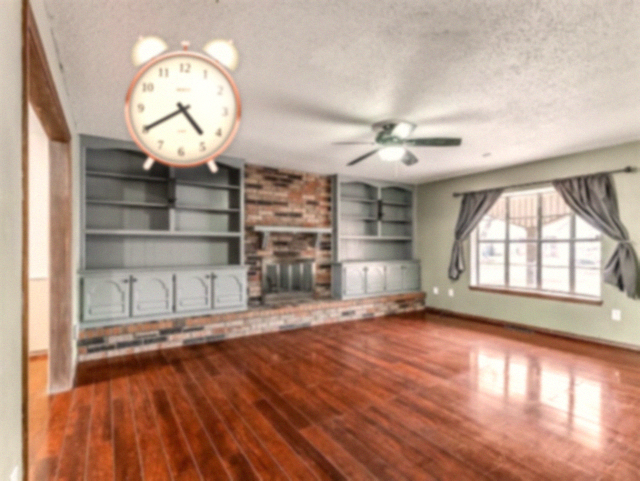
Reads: 4:40
